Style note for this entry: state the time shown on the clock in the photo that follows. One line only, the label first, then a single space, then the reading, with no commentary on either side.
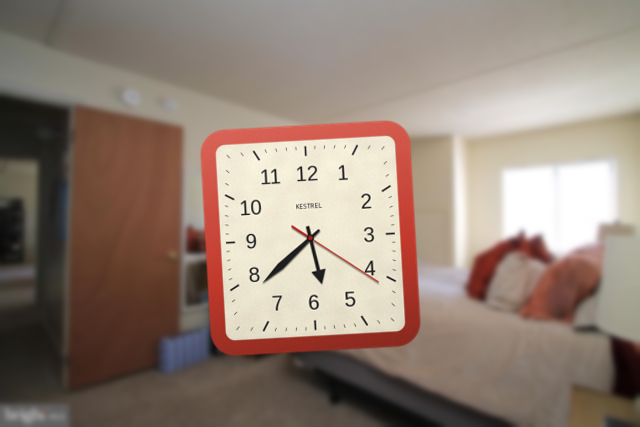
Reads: 5:38:21
